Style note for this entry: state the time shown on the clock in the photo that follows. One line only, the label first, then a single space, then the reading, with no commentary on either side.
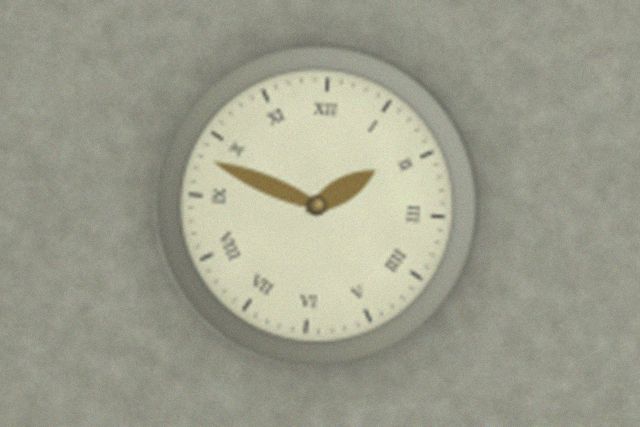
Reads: 1:48
